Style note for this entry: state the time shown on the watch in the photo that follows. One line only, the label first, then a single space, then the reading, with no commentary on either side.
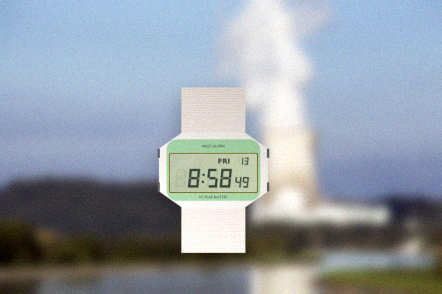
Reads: 8:58:49
